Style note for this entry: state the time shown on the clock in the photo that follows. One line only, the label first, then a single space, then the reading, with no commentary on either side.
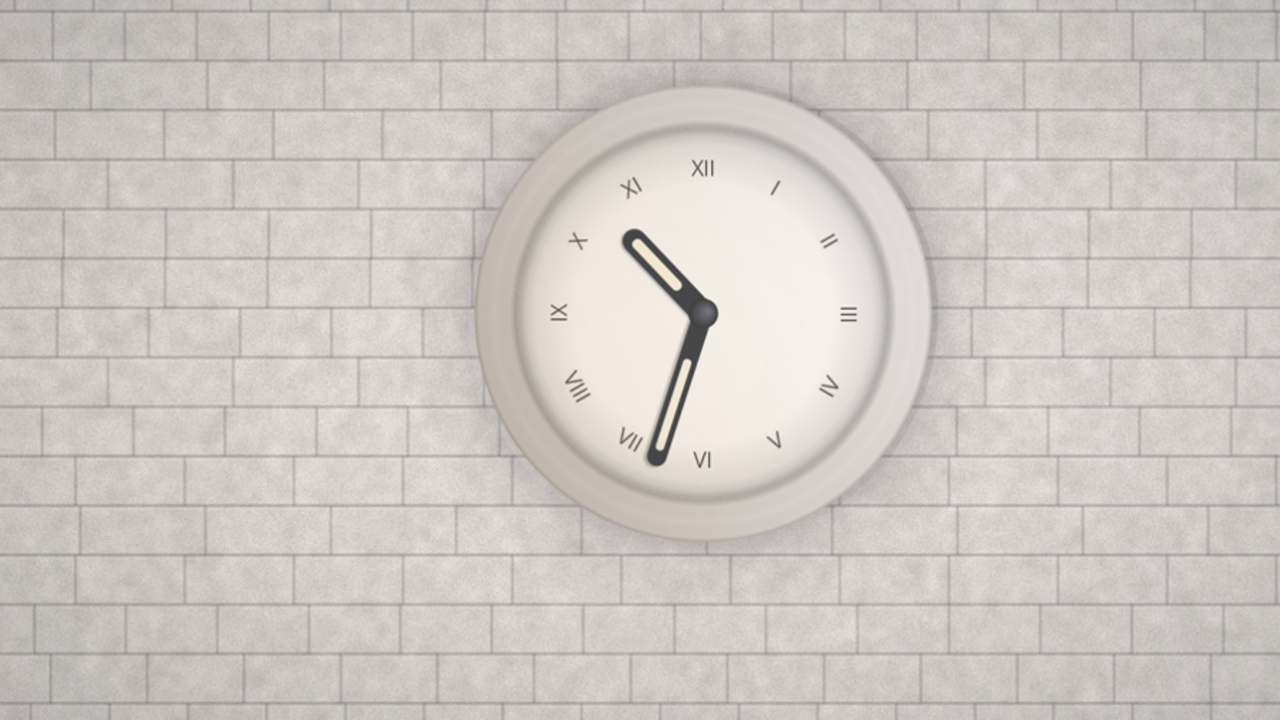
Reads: 10:33
